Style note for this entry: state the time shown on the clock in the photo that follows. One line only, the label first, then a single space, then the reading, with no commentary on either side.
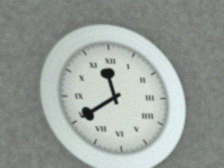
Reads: 11:40
